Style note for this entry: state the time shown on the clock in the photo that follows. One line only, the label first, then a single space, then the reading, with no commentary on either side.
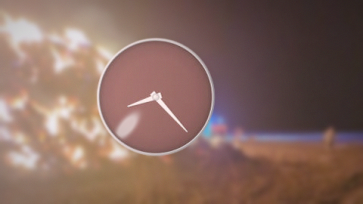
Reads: 8:23
